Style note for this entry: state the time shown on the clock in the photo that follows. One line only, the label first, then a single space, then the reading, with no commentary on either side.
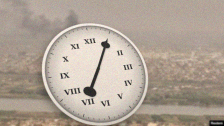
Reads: 7:05
